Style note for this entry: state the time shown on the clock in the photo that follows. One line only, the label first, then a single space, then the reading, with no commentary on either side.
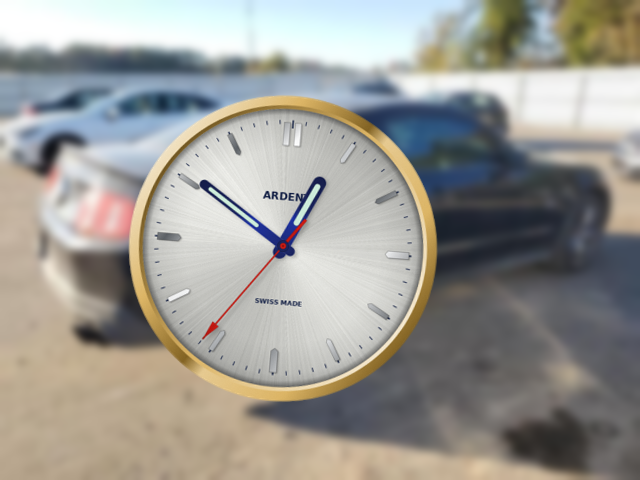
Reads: 12:50:36
